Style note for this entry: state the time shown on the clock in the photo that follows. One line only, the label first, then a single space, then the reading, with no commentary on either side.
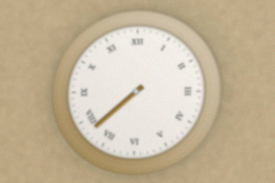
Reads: 7:38
